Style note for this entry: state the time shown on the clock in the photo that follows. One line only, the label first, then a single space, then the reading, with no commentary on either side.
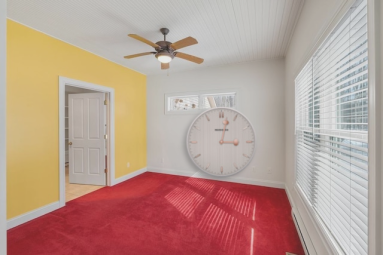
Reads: 3:02
